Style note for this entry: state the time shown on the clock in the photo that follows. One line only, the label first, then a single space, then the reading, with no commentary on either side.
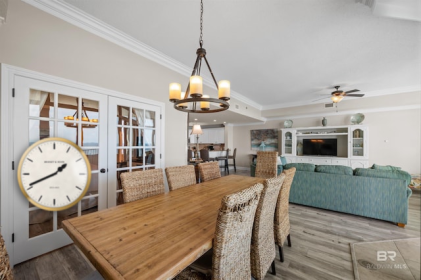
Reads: 1:41
